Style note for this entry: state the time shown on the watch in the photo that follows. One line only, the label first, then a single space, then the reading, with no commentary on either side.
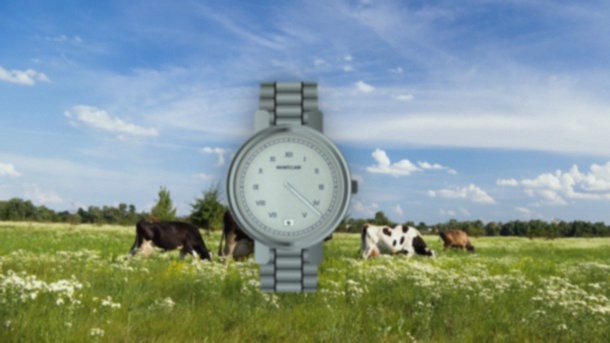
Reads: 4:22
